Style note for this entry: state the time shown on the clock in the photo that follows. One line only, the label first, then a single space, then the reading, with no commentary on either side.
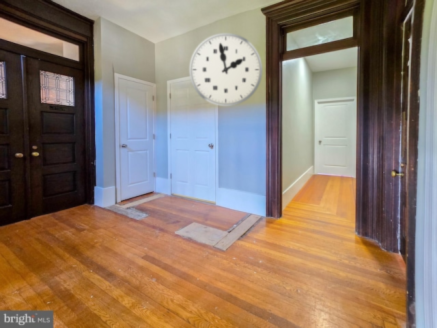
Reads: 1:58
